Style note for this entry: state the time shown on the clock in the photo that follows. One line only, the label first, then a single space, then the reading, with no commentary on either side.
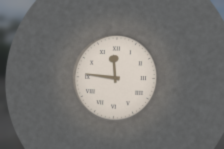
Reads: 11:46
